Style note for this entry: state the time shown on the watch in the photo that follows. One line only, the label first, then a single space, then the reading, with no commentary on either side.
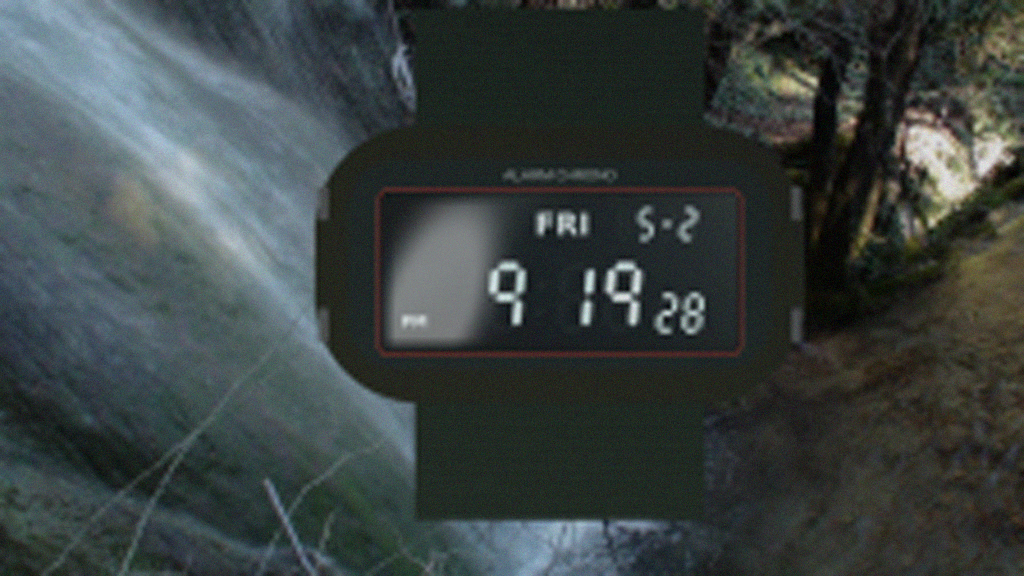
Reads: 9:19:28
